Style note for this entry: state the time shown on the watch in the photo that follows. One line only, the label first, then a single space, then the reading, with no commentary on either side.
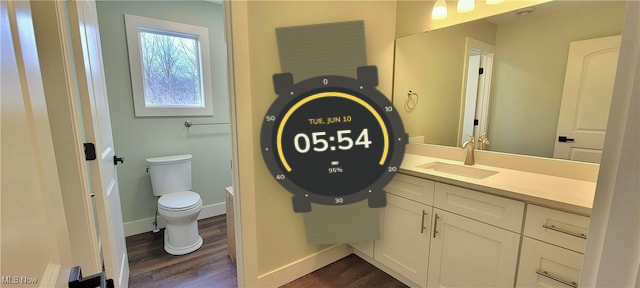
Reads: 5:54
